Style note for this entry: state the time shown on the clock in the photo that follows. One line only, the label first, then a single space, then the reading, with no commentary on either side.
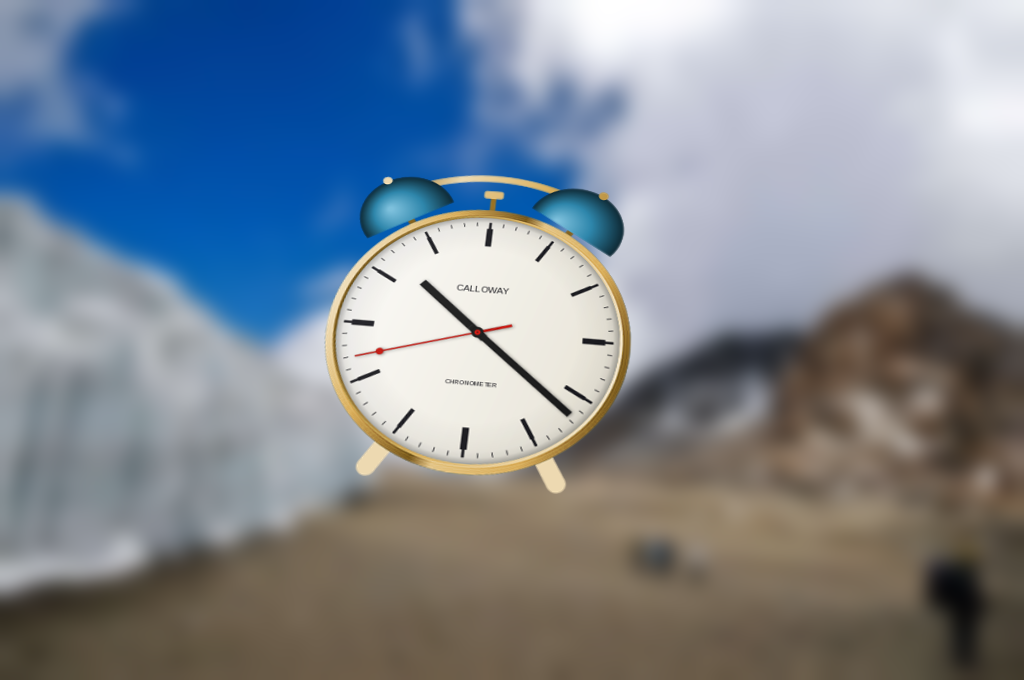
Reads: 10:21:42
